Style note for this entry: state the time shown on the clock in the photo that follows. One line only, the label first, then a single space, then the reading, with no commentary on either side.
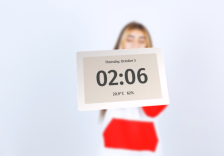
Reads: 2:06
